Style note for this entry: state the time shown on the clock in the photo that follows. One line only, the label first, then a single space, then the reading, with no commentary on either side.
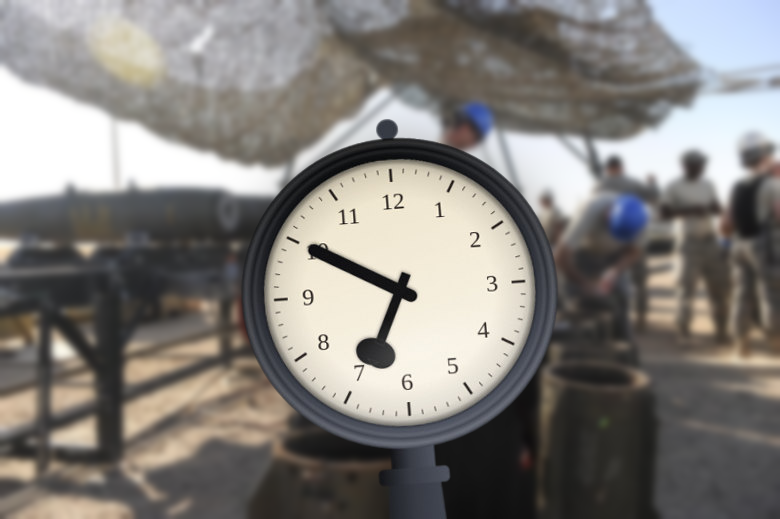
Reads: 6:50
